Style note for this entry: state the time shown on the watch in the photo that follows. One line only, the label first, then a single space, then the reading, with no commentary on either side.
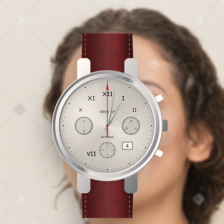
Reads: 1:02
